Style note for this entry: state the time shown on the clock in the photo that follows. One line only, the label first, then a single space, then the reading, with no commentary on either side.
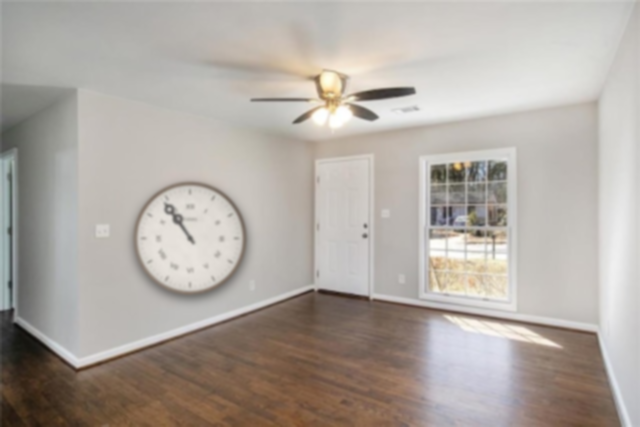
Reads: 10:54
